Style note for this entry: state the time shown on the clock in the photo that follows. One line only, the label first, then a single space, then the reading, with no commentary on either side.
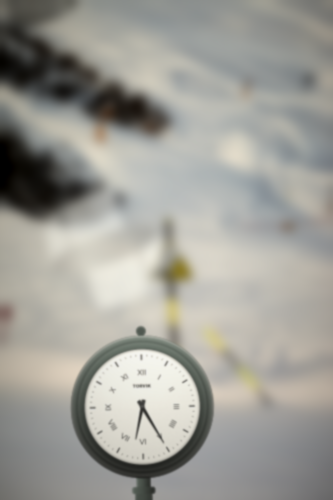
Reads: 6:25
